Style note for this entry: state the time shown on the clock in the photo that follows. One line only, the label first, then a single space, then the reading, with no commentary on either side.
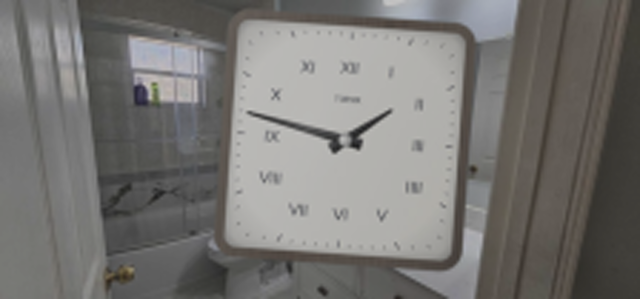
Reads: 1:47
